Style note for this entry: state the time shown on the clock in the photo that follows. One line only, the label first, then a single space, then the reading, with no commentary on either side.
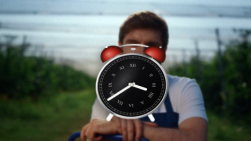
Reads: 3:39
